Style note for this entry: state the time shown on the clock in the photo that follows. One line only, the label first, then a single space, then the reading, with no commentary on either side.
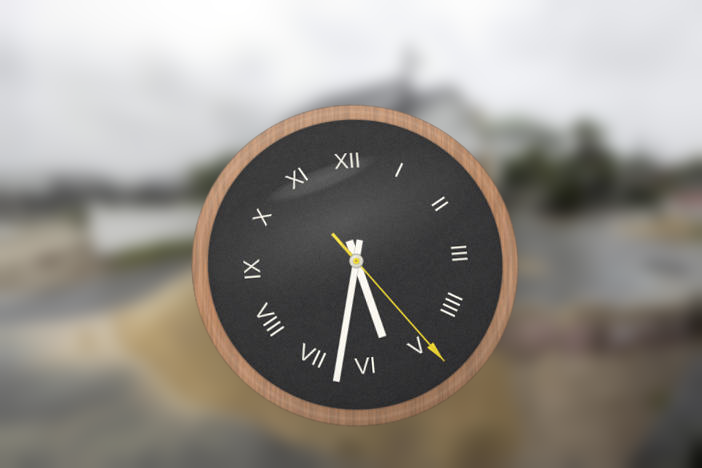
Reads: 5:32:24
